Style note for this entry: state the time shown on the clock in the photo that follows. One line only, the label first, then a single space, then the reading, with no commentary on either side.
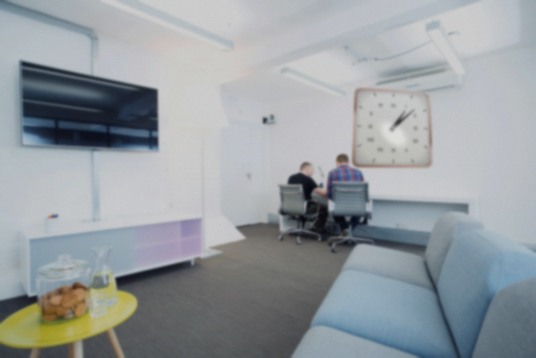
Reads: 1:08
